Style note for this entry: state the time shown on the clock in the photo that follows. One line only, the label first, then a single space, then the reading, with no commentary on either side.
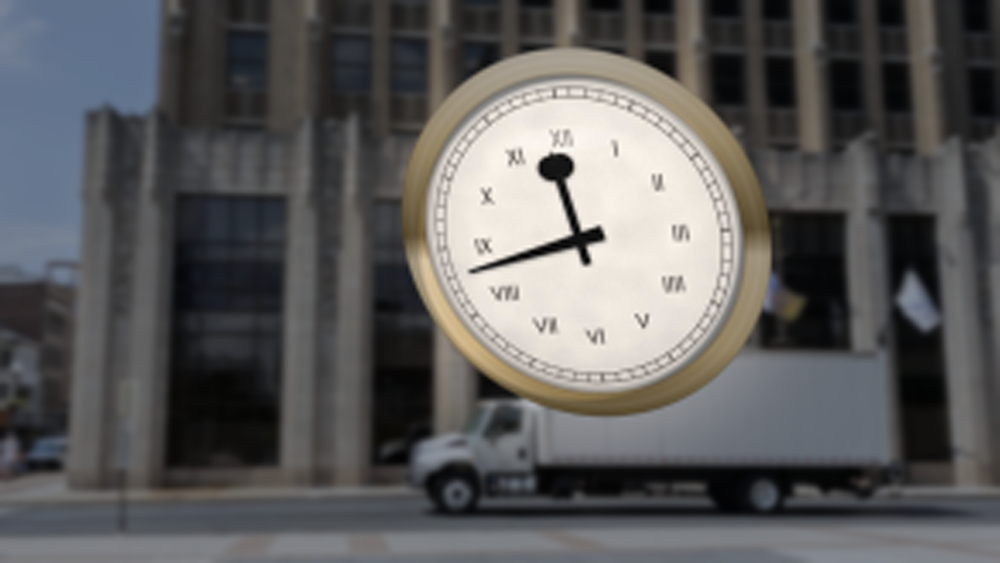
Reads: 11:43
